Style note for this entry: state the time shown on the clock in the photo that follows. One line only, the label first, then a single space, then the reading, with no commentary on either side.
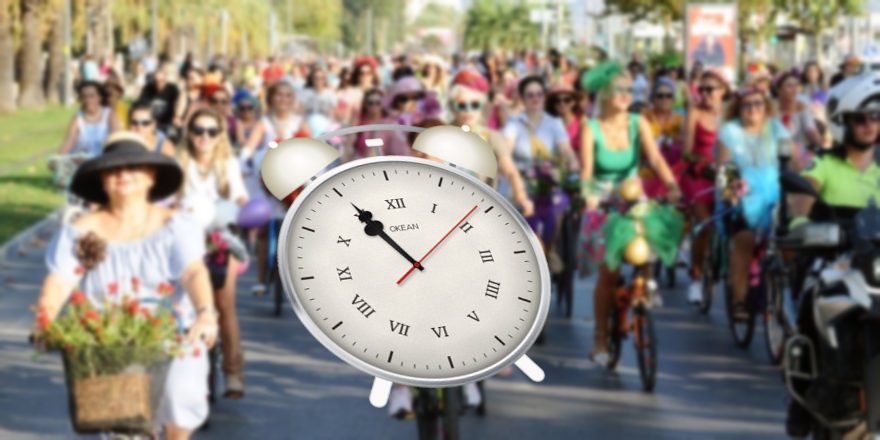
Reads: 10:55:09
